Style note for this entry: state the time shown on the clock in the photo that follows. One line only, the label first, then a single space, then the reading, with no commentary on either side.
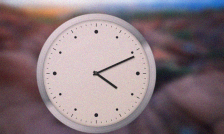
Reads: 4:11
